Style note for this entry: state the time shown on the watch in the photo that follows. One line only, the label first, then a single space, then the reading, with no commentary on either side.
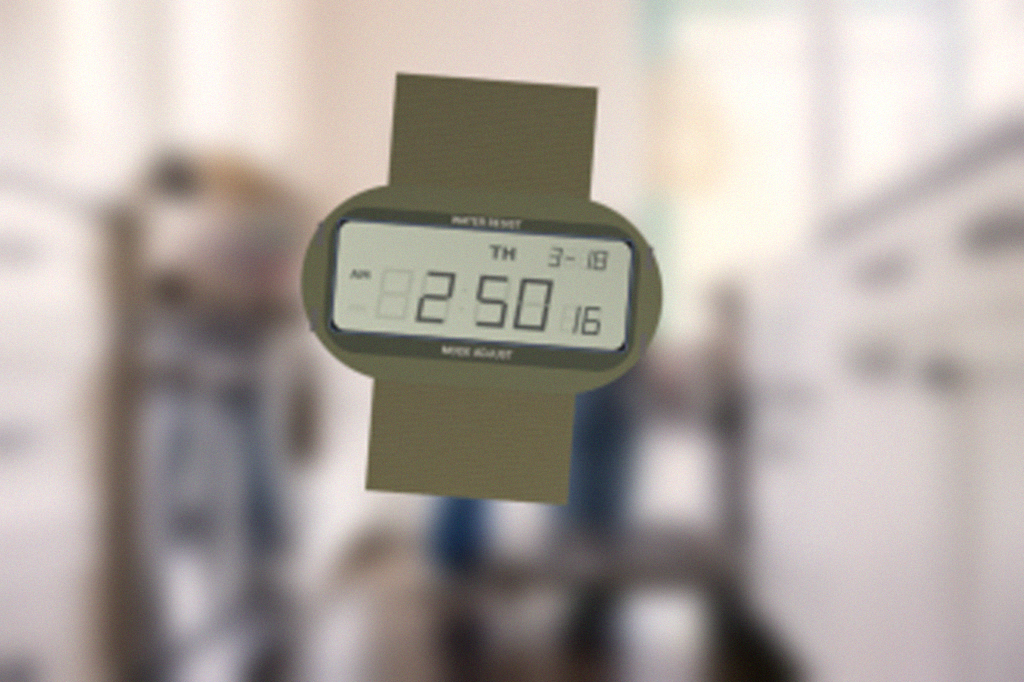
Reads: 2:50:16
